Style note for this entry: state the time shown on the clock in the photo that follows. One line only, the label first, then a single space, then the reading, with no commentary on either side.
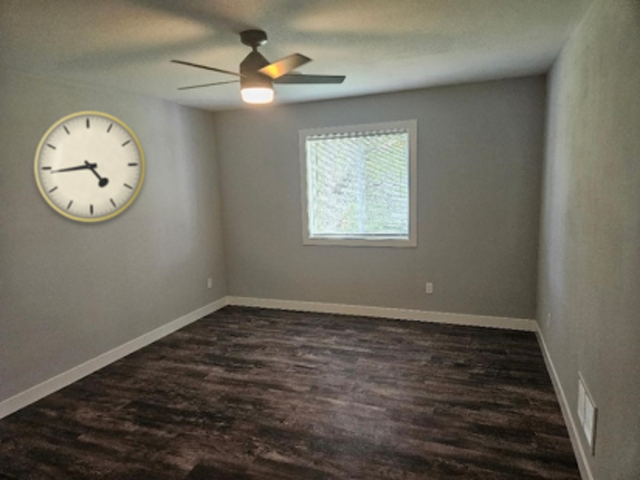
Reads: 4:44
